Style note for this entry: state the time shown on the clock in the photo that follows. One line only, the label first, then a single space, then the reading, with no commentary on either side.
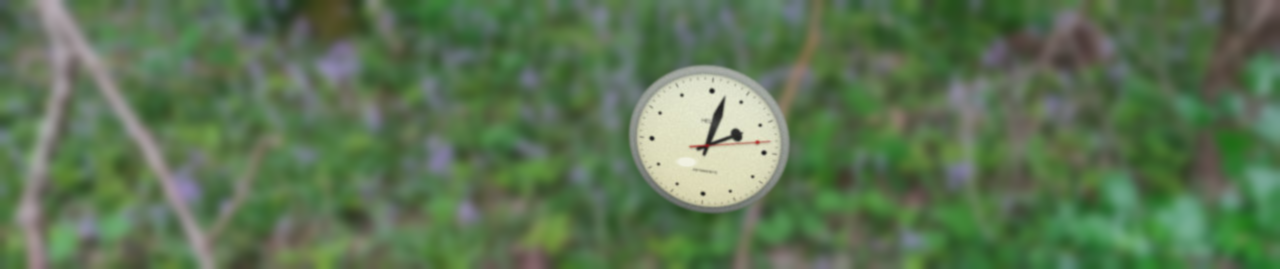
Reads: 2:02:13
